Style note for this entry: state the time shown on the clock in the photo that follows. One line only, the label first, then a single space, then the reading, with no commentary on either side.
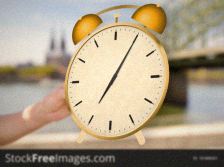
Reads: 7:05
